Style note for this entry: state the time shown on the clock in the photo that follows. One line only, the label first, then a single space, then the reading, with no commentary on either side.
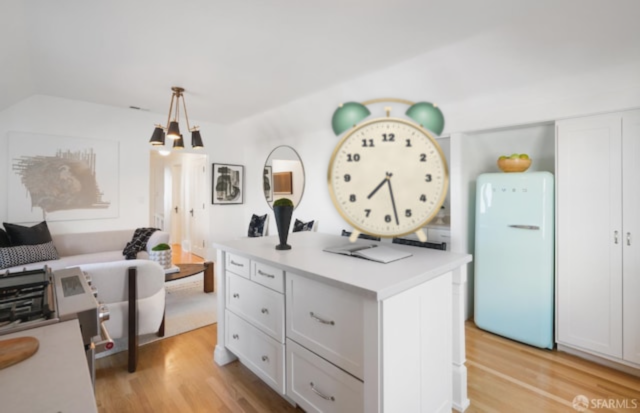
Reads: 7:28
